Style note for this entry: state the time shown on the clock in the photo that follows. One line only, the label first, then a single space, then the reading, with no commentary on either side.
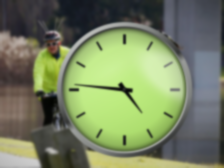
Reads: 4:46
